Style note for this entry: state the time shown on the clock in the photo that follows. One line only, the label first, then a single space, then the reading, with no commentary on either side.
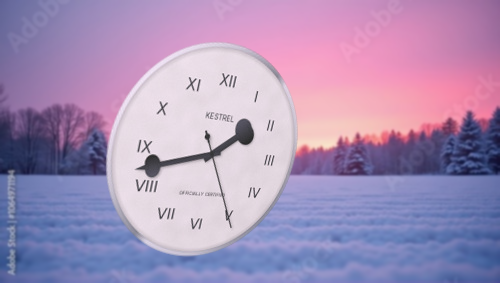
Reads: 1:42:25
